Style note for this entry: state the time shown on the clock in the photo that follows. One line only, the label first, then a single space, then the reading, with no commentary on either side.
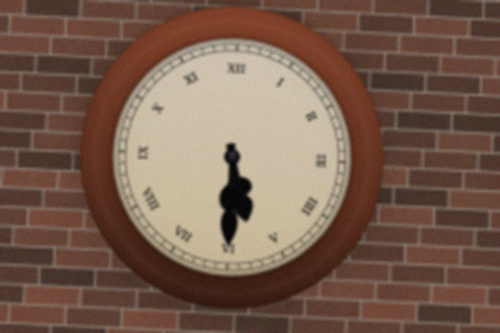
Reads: 5:30
